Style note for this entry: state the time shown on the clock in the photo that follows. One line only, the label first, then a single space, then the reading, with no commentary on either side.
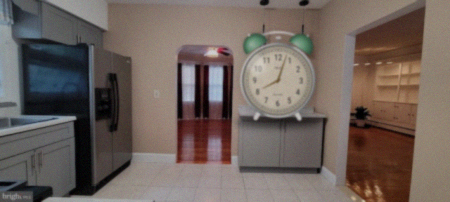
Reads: 8:03
